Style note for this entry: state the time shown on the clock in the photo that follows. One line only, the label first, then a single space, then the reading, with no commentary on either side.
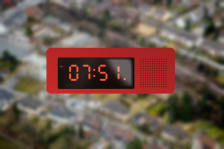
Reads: 7:51
